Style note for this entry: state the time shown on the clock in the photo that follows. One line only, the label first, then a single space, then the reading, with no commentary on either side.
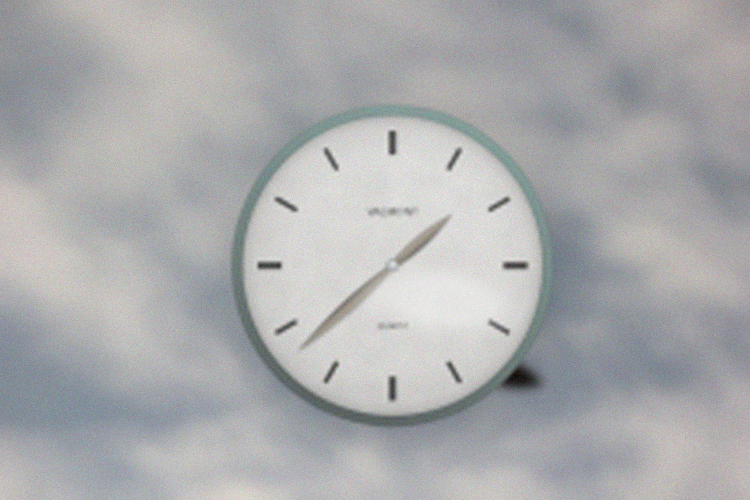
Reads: 1:38
